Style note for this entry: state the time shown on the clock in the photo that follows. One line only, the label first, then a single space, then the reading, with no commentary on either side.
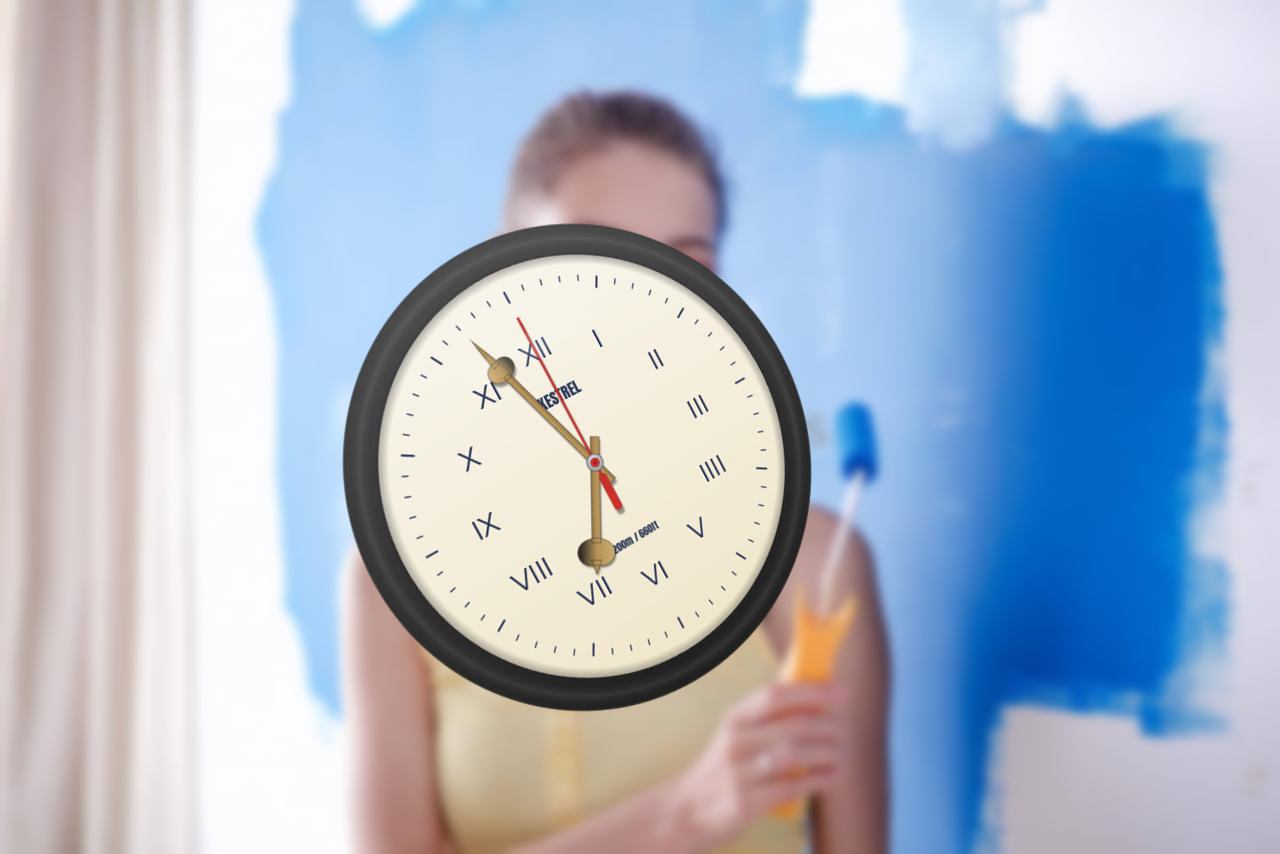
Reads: 6:57:00
